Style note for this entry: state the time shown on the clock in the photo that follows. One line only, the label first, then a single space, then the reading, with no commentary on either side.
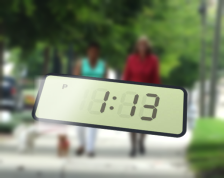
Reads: 1:13
